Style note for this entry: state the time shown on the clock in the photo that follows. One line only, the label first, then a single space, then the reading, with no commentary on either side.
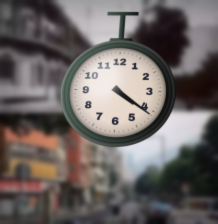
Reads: 4:21
